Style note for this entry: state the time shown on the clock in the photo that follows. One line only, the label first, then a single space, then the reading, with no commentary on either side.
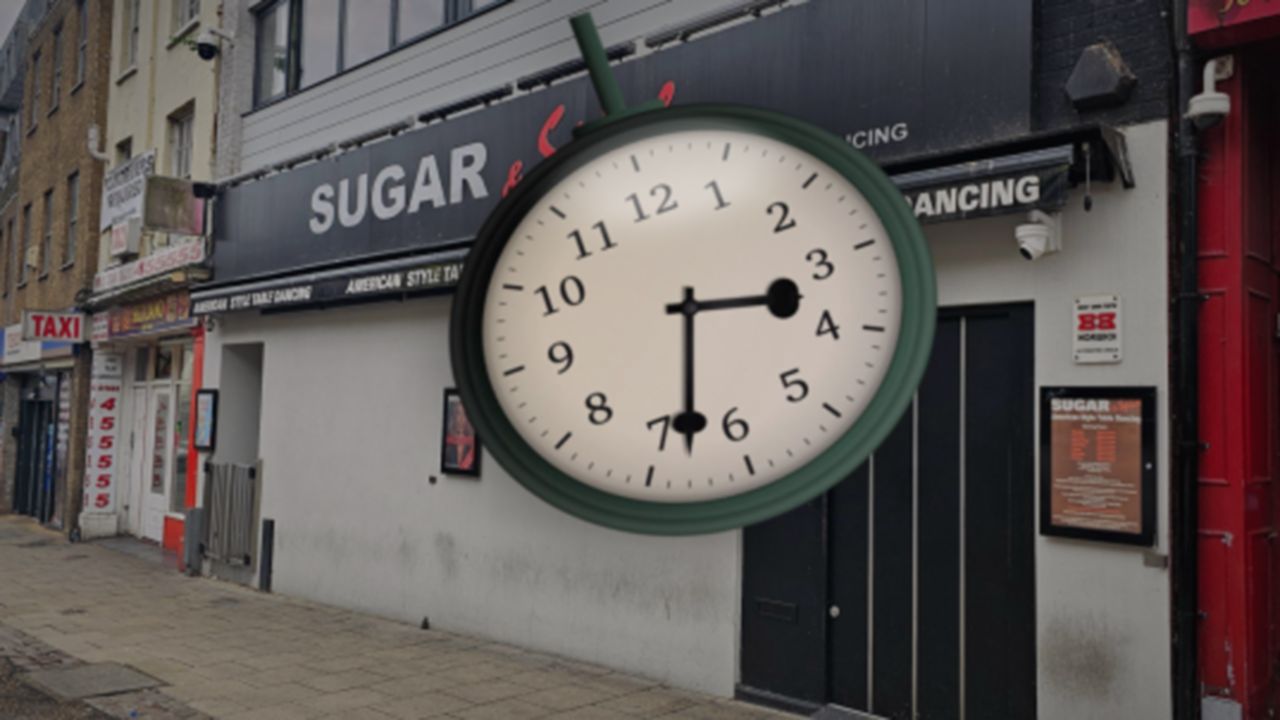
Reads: 3:33
